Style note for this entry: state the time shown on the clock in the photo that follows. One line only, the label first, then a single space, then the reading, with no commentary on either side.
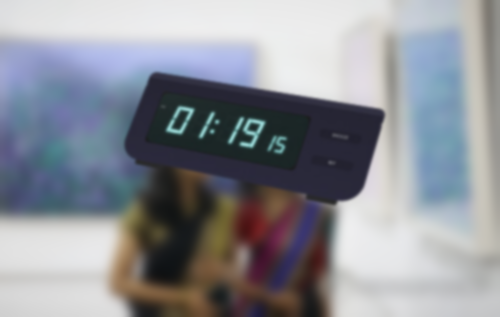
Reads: 1:19:15
